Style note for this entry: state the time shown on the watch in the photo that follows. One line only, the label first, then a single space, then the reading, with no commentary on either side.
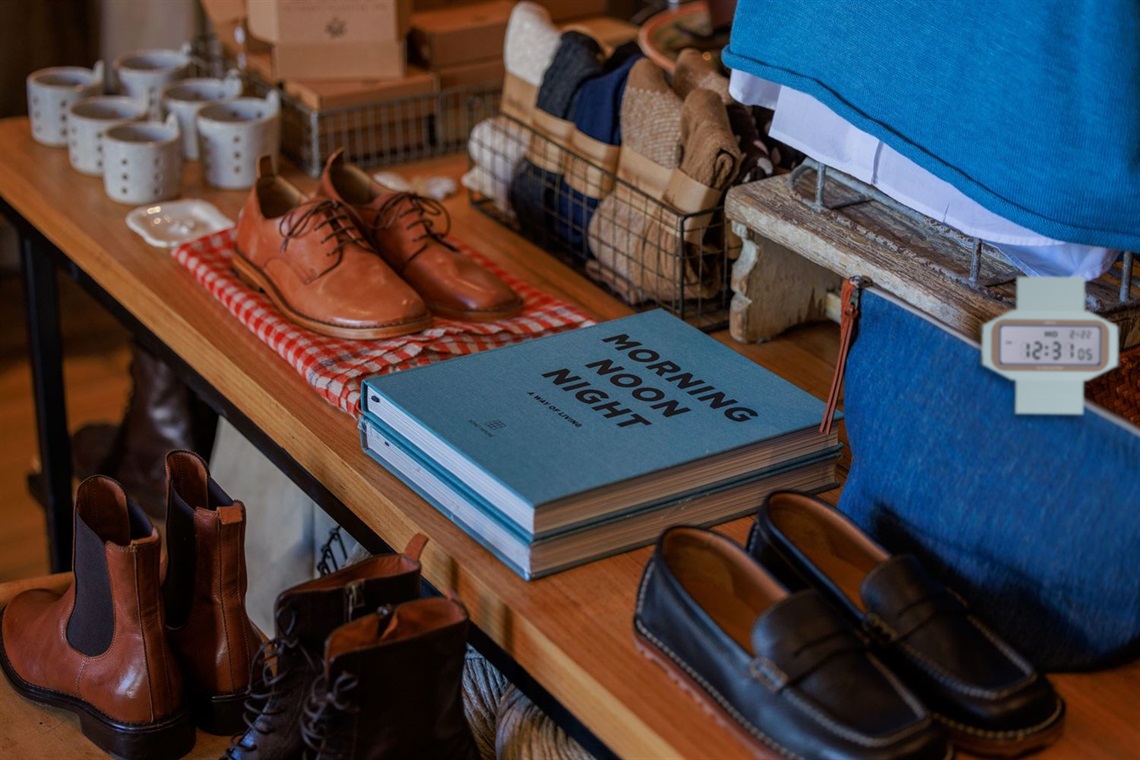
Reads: 12:31
